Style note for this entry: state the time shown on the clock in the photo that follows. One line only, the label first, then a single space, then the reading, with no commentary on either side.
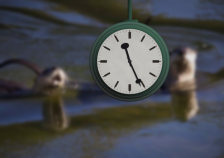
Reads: 11:26
